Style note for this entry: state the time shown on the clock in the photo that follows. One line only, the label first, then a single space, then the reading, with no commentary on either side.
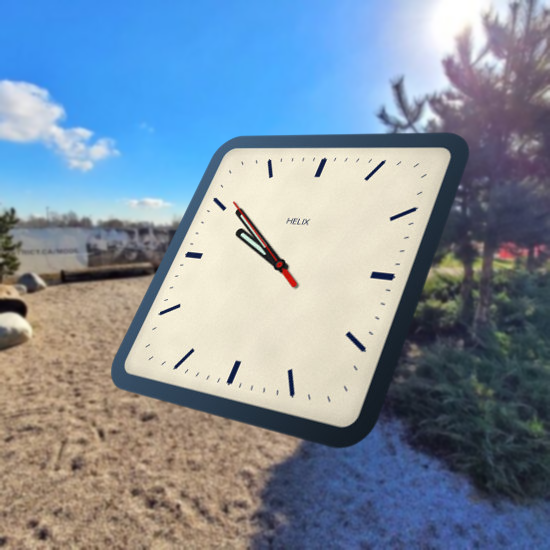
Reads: 9:50:51
